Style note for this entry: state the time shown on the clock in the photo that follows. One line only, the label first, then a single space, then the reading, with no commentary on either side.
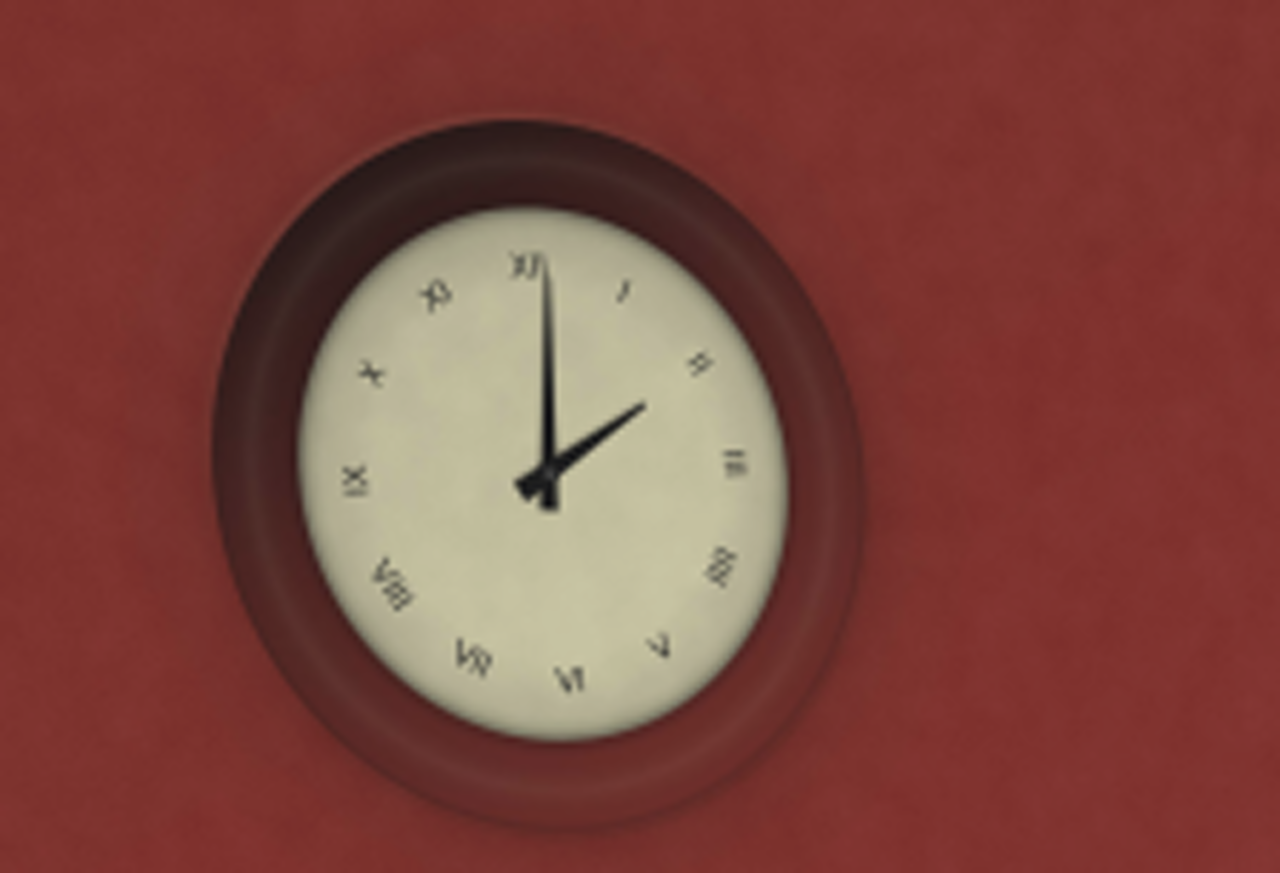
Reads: 2:01
